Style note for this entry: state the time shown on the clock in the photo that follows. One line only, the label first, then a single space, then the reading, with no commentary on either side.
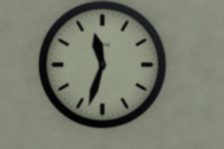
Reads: 11:33
